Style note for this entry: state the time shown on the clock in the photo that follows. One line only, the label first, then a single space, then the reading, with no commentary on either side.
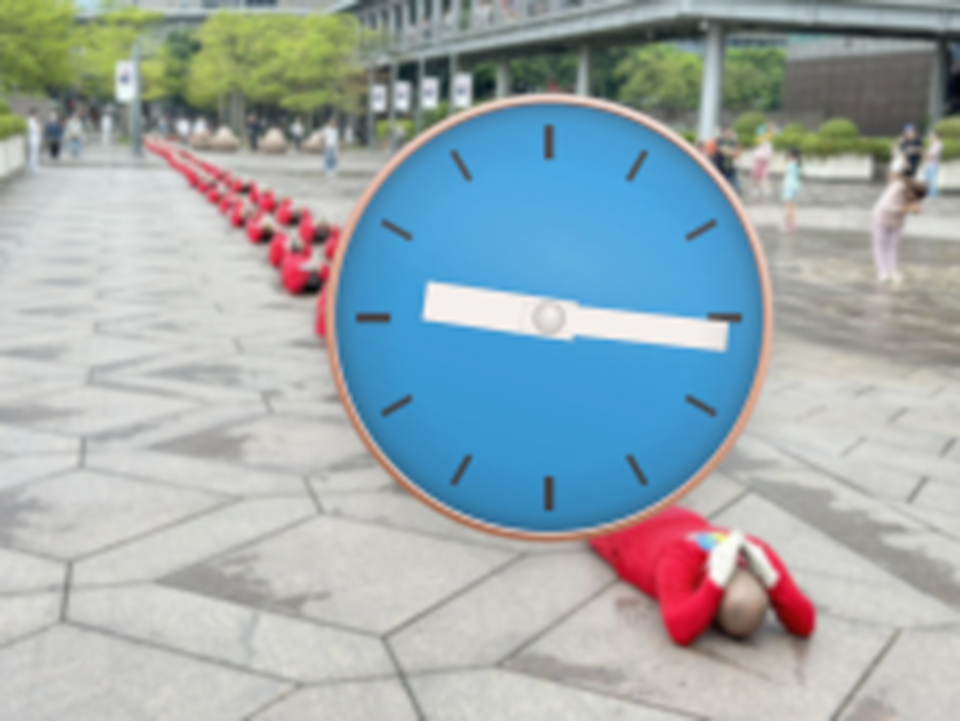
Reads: 9:16
